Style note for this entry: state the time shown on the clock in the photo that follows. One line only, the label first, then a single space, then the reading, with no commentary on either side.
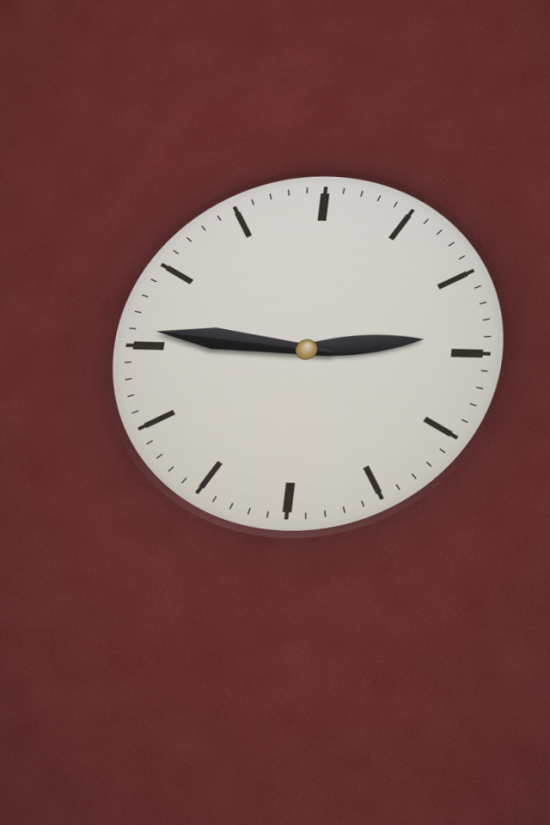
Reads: 2:46
